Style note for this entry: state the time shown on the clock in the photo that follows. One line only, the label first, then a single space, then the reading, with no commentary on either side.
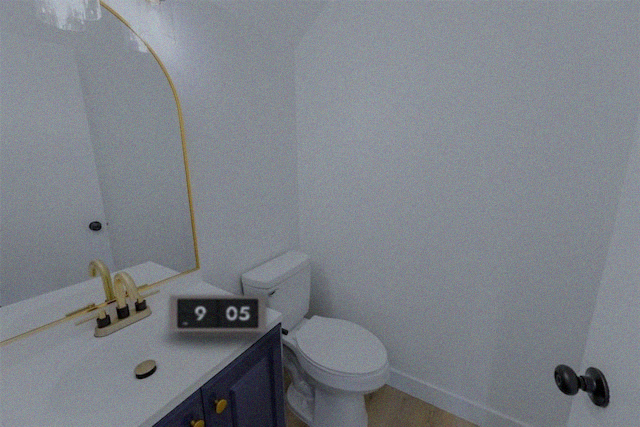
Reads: 9:05
